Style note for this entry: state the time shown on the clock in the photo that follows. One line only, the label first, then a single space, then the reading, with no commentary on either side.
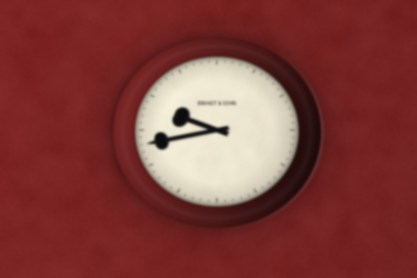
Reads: 9:43
